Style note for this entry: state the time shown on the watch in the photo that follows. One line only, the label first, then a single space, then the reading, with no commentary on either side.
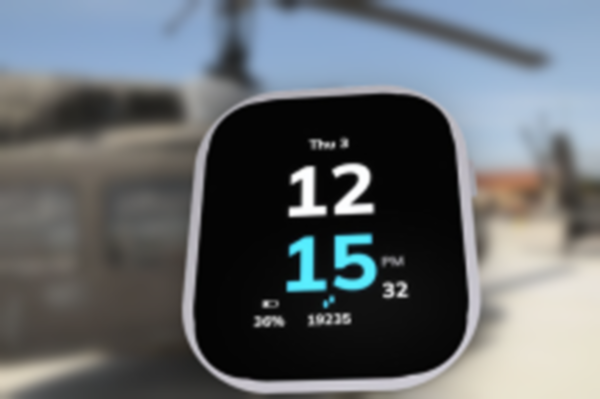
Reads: 12:15
